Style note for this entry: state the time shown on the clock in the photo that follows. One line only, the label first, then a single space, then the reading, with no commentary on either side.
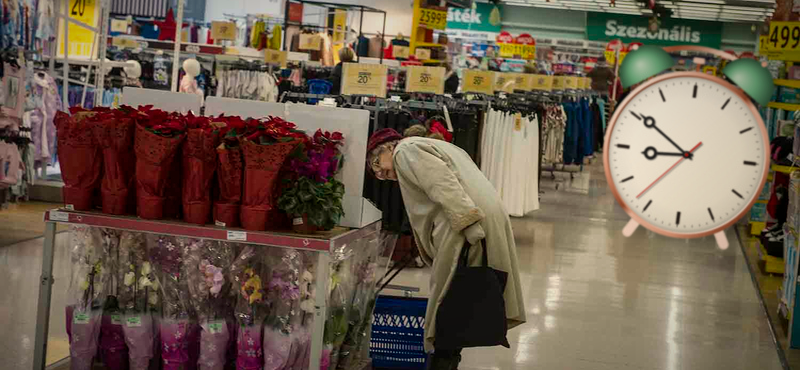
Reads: 8:50:37
